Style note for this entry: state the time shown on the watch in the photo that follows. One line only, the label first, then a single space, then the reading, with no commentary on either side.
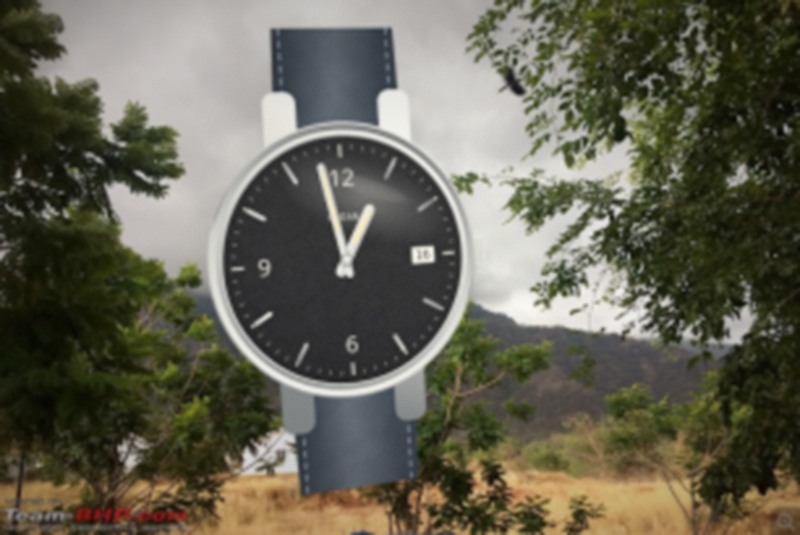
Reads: 12:58
